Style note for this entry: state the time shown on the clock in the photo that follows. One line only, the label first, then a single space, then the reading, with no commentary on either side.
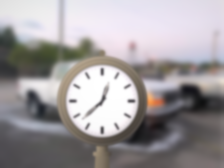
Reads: 12:38
